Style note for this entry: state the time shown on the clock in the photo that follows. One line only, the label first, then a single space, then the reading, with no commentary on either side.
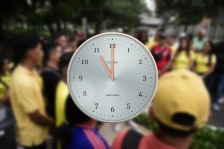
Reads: 11:00
